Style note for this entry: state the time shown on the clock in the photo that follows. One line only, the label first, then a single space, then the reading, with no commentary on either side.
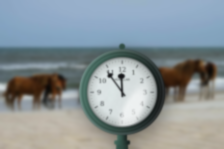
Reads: 11:54
